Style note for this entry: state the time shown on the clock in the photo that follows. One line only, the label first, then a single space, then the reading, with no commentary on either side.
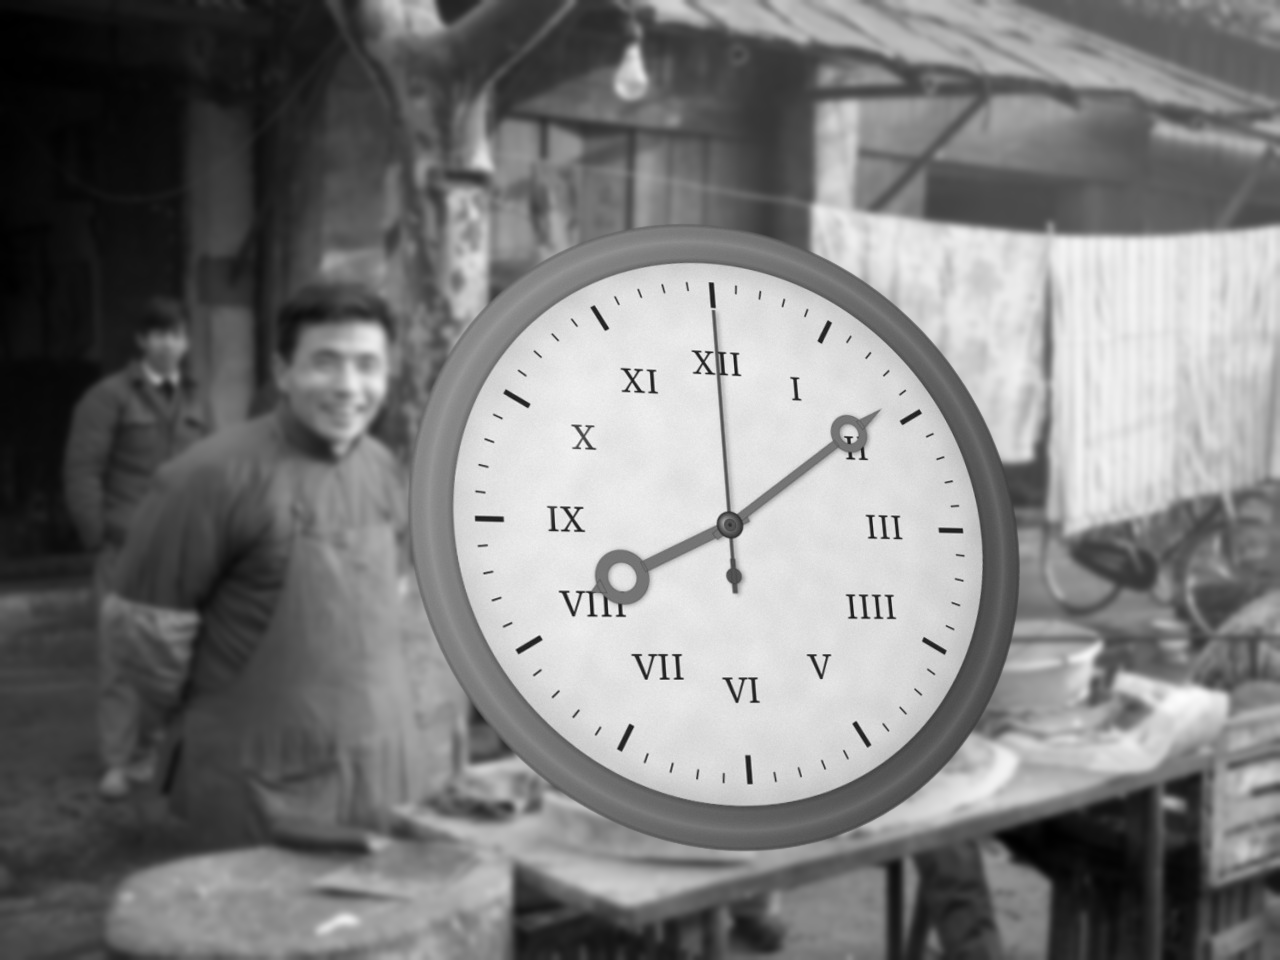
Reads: 8:09:00
